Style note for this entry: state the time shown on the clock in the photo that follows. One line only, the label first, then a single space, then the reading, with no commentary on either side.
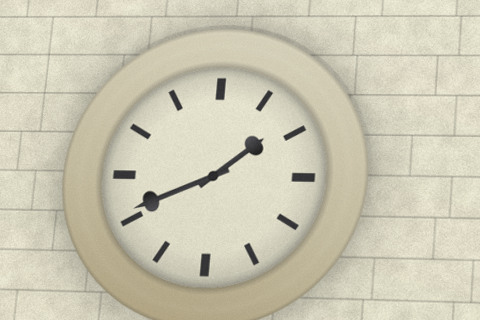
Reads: 1:41
